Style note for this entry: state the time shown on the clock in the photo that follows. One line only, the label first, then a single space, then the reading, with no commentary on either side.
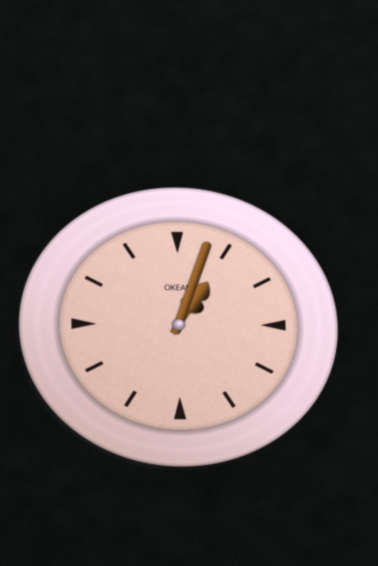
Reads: 1:03
